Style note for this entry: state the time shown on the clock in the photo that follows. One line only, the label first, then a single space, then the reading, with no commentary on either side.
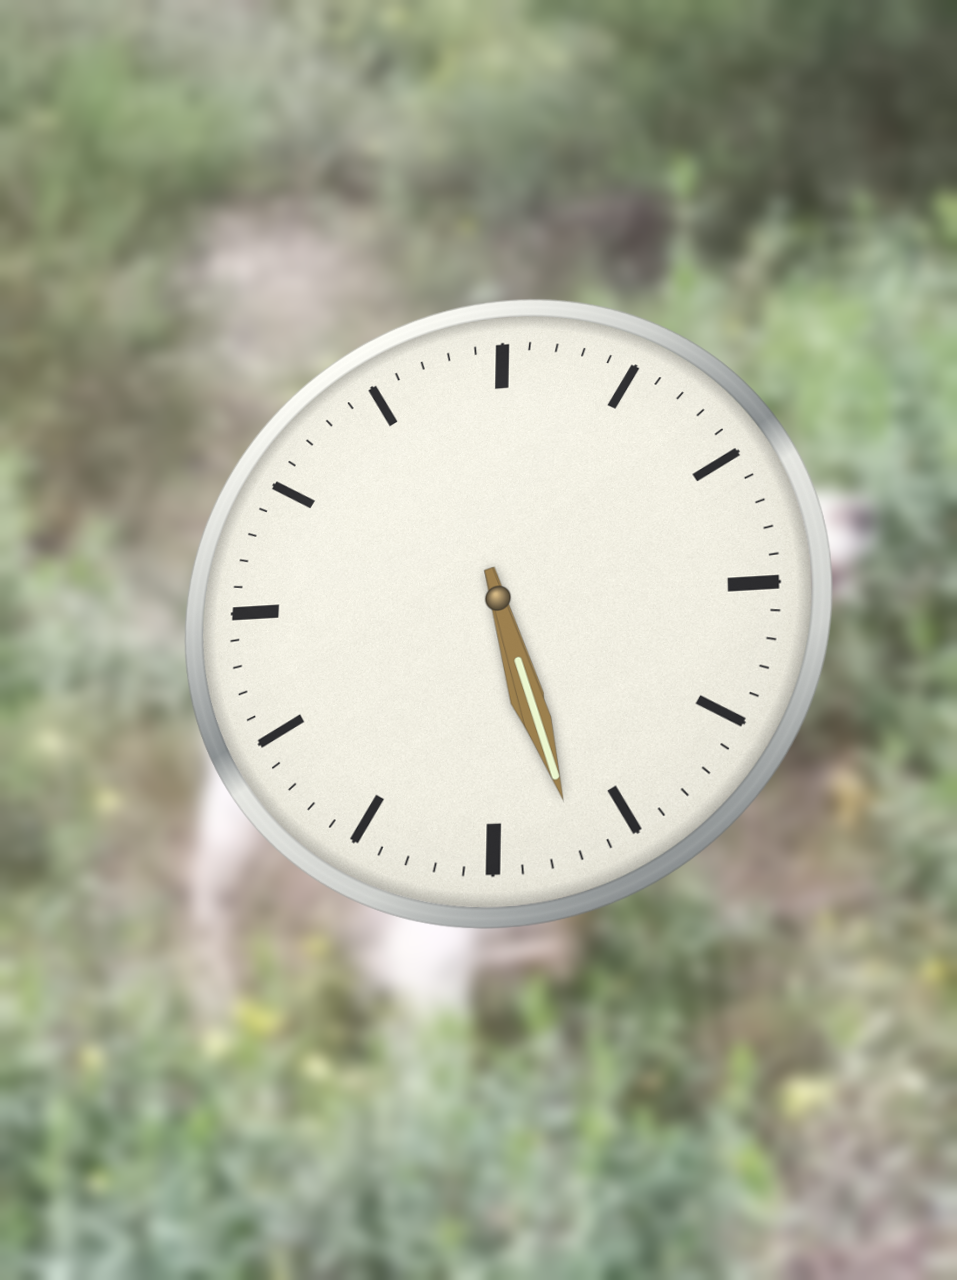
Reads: 5:27
